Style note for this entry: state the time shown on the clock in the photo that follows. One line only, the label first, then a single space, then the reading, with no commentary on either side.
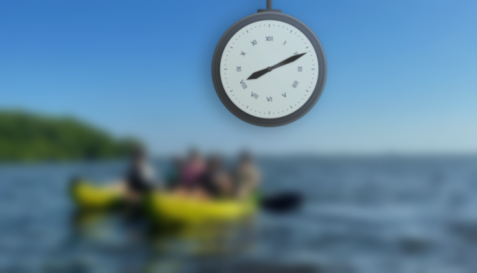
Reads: 8:11
